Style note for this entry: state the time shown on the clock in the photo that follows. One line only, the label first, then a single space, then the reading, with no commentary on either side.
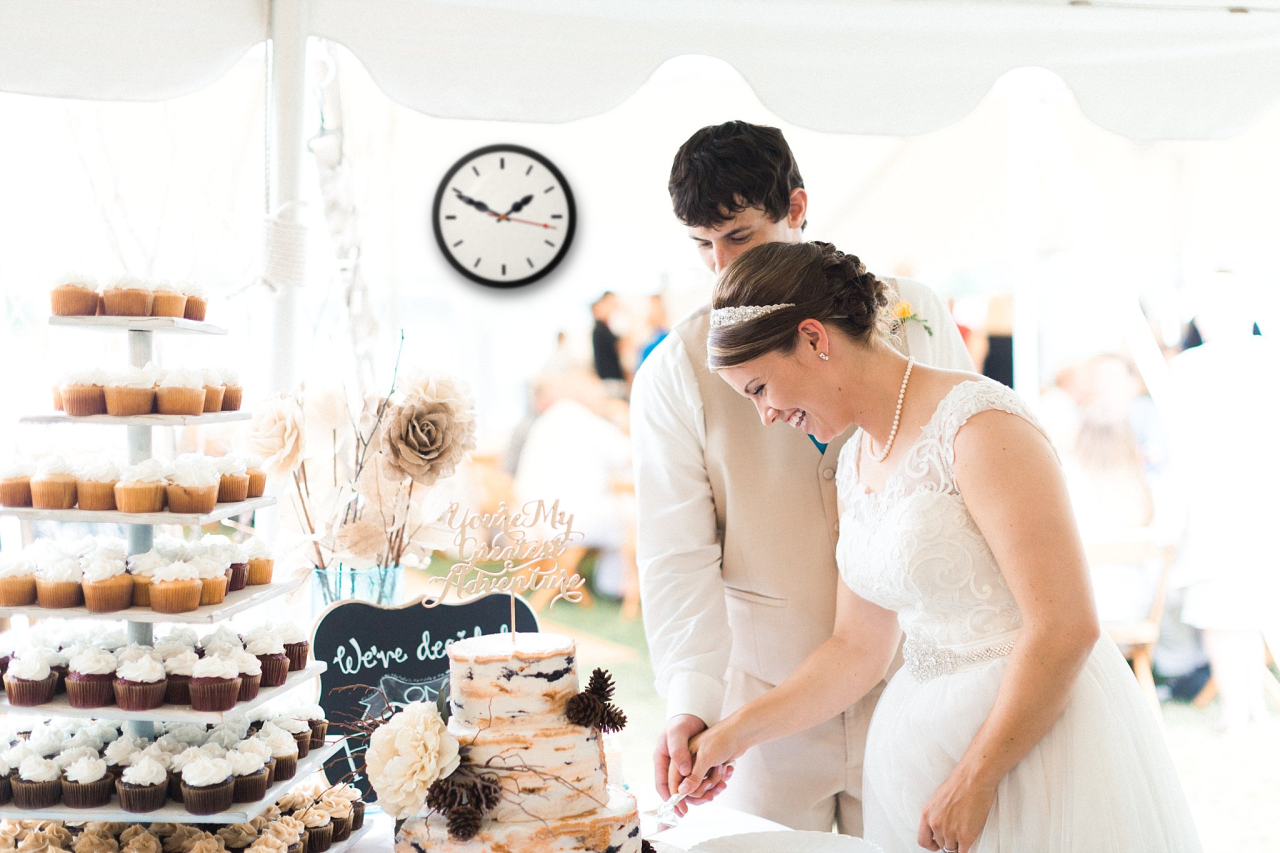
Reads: 1:49:17
